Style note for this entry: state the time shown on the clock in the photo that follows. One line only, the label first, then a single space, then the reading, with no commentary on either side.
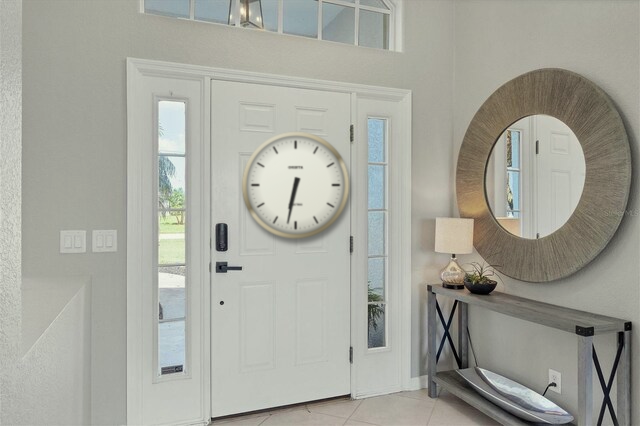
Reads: 6:32
